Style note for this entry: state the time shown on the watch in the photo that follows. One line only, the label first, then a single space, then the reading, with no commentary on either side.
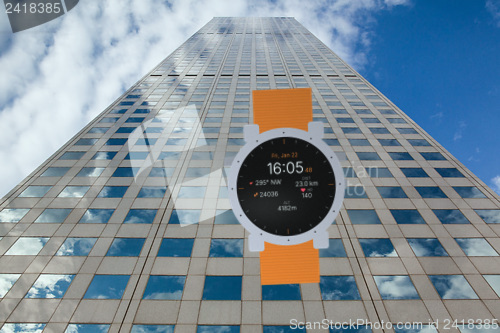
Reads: 16:05
